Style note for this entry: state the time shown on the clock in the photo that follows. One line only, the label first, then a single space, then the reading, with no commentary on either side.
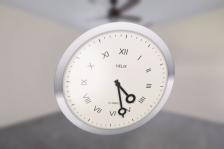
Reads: 4:27
